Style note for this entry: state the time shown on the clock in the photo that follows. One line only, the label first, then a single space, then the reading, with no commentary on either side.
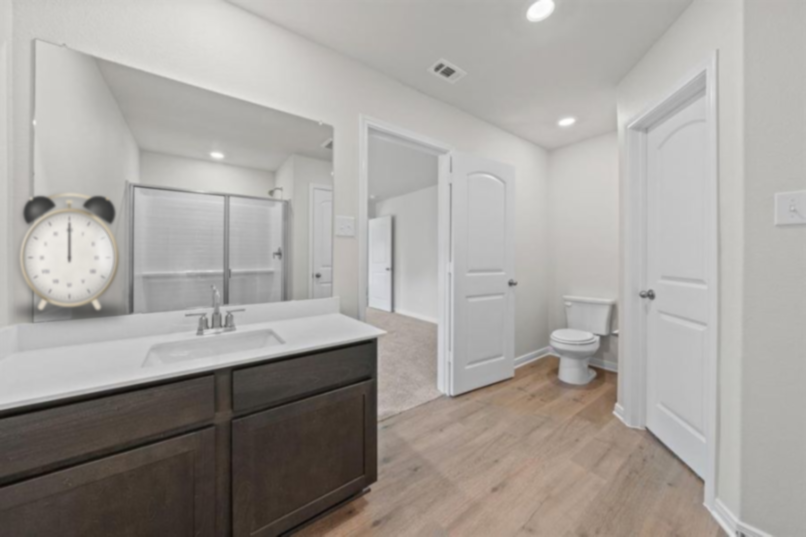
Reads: 12:00
